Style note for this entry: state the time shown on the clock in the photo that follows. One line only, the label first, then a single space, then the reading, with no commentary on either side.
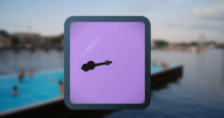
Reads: 8:43
